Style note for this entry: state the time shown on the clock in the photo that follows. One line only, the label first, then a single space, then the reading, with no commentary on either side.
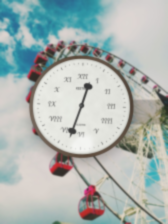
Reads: 12:33
